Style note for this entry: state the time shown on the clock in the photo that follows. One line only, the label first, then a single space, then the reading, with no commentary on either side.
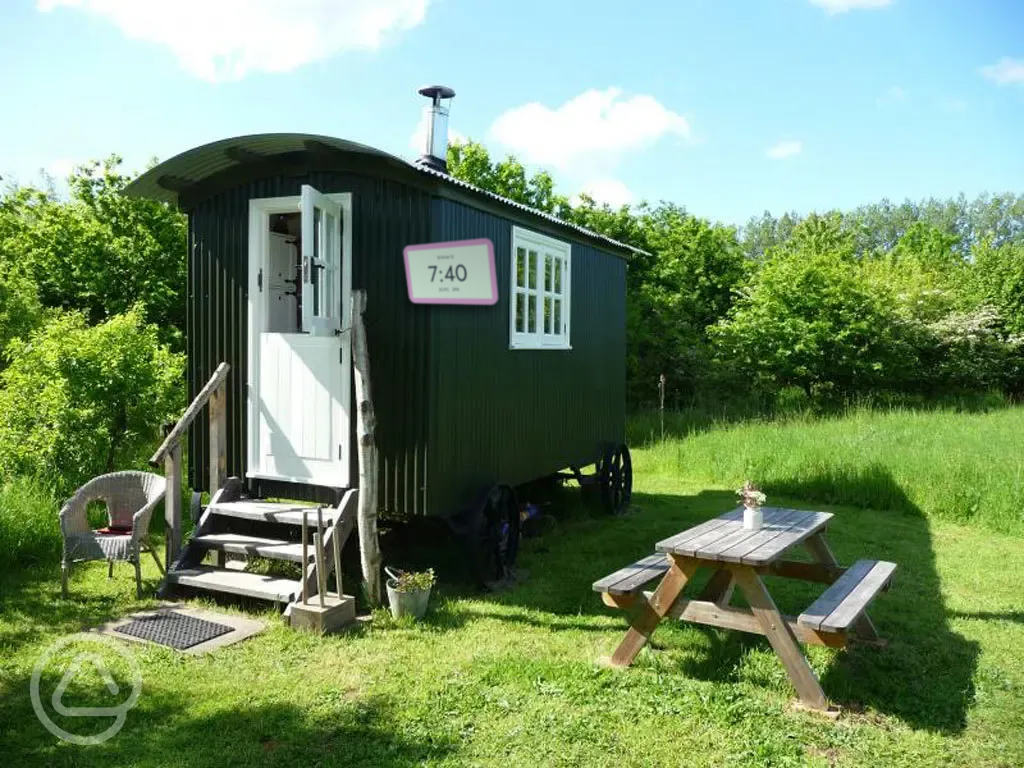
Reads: 7:40
